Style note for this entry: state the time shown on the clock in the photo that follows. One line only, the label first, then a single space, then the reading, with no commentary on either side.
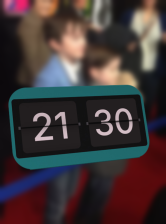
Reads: 21:30
